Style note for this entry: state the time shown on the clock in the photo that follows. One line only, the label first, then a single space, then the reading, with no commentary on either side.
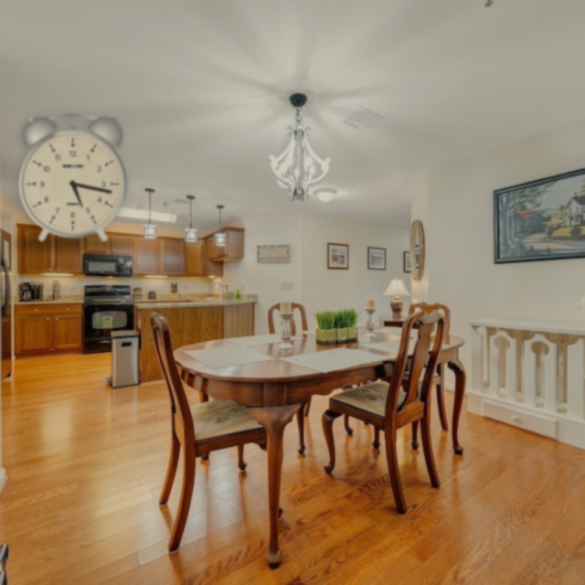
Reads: 5:17
